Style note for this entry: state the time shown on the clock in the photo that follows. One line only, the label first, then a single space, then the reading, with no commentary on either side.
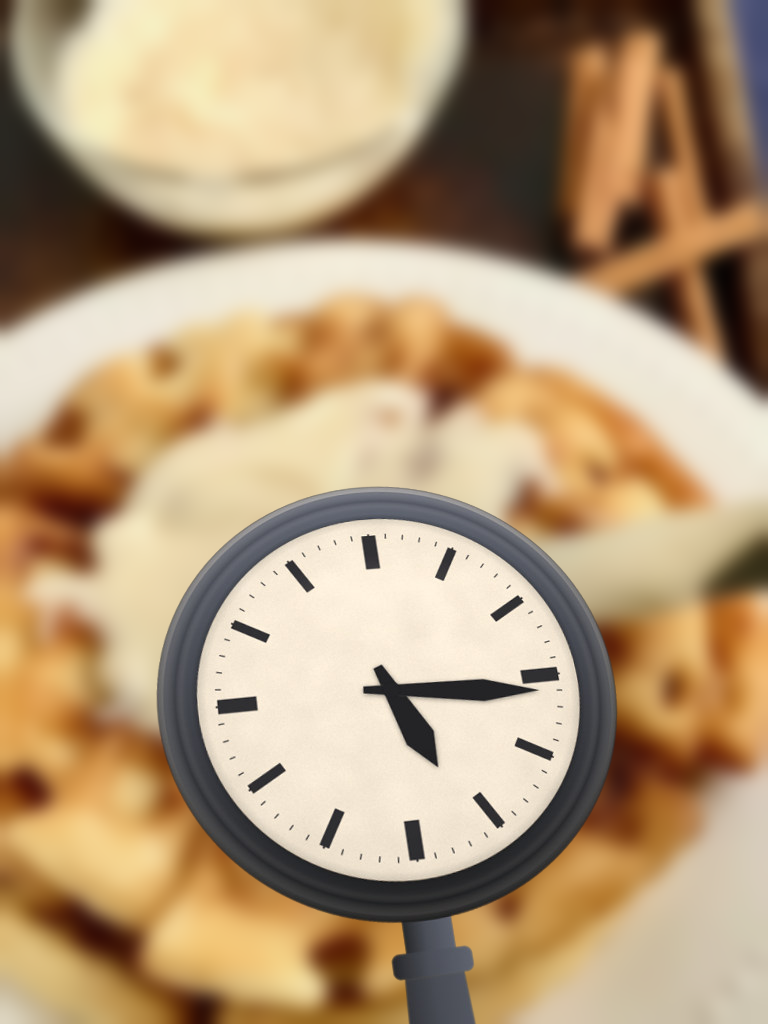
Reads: 5:16
